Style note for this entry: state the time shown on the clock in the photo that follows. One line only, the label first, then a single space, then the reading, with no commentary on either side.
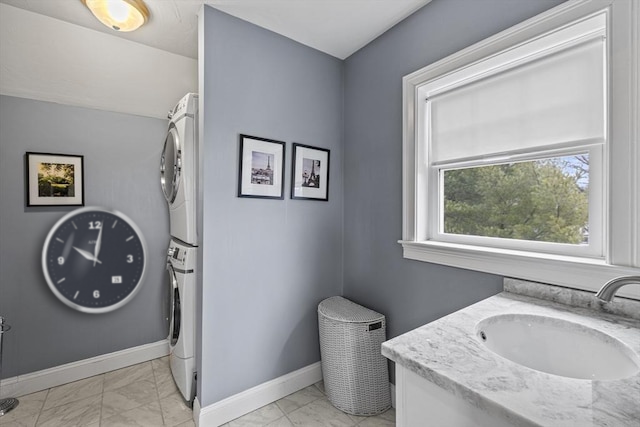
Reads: 10:02
